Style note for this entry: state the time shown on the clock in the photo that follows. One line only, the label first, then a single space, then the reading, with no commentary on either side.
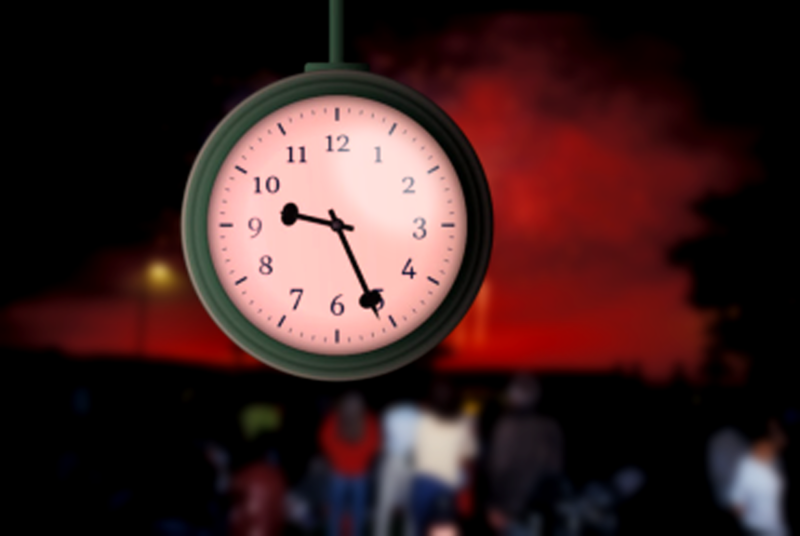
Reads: 9:26
